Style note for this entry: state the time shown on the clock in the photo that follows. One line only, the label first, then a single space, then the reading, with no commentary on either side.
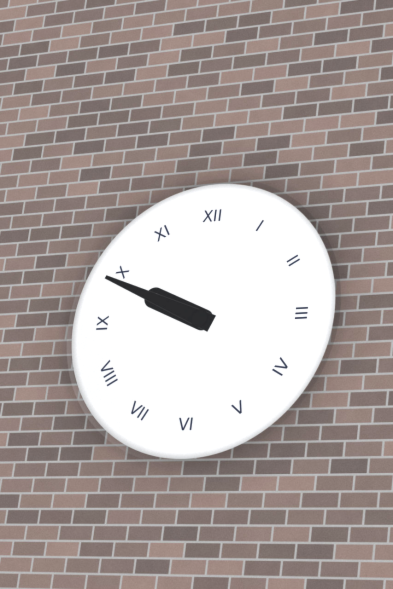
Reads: 9:49
